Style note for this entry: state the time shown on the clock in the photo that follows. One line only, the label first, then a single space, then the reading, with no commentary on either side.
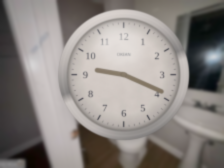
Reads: 9:19
